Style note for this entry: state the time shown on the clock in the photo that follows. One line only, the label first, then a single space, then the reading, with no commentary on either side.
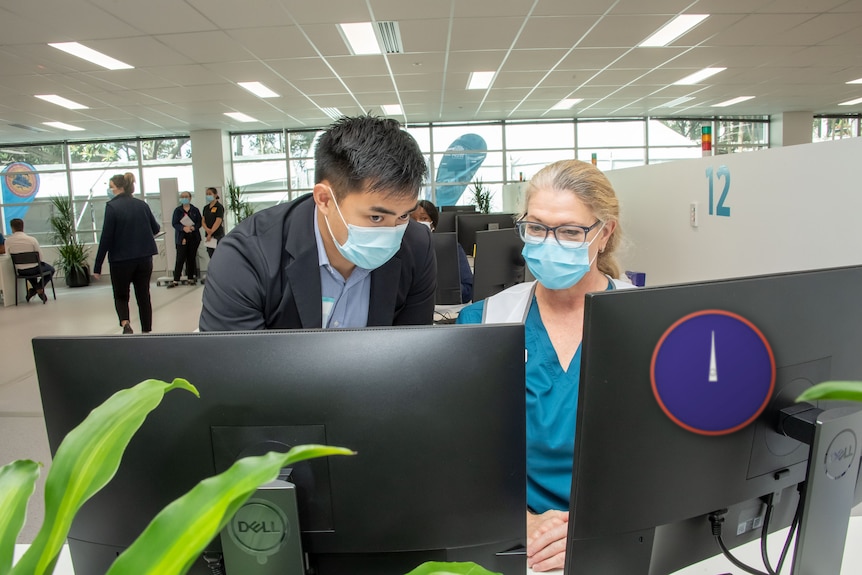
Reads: 12:00
